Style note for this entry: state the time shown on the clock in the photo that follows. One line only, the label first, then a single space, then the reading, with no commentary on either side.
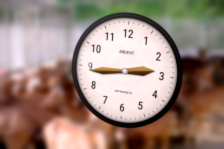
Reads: 2:44
